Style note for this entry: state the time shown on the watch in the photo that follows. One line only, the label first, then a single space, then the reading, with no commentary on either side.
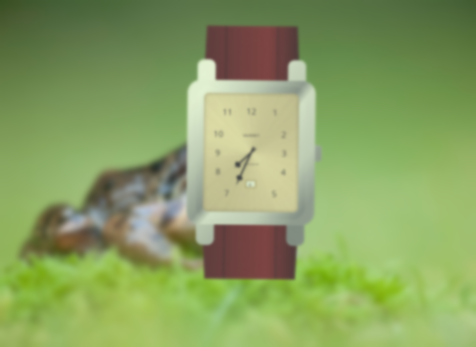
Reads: 7:34
